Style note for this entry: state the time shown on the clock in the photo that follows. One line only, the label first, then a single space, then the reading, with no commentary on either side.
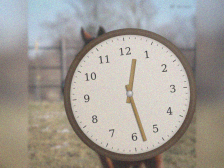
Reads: 12:28
